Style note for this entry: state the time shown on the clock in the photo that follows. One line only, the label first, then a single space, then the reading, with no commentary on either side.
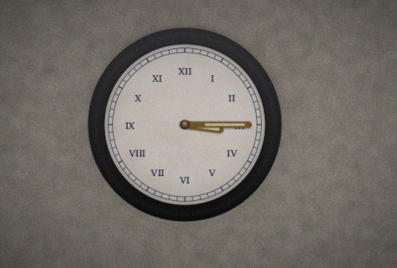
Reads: 3:15
